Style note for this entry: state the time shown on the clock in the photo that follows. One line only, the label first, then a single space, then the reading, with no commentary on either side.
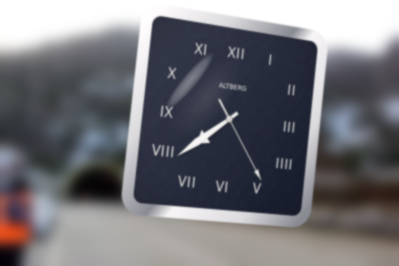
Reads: 7:38:24
